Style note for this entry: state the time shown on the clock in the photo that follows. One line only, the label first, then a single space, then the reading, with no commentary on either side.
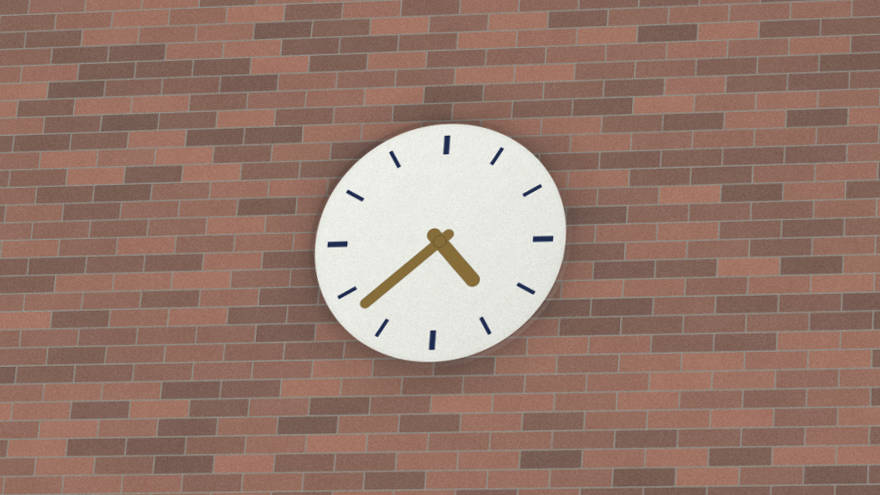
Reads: 4:38
